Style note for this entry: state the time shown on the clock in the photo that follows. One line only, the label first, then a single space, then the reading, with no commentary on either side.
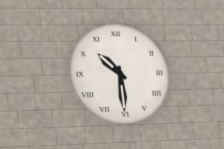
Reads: 10:30
